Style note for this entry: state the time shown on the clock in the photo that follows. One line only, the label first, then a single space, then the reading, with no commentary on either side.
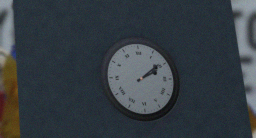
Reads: 2:09
